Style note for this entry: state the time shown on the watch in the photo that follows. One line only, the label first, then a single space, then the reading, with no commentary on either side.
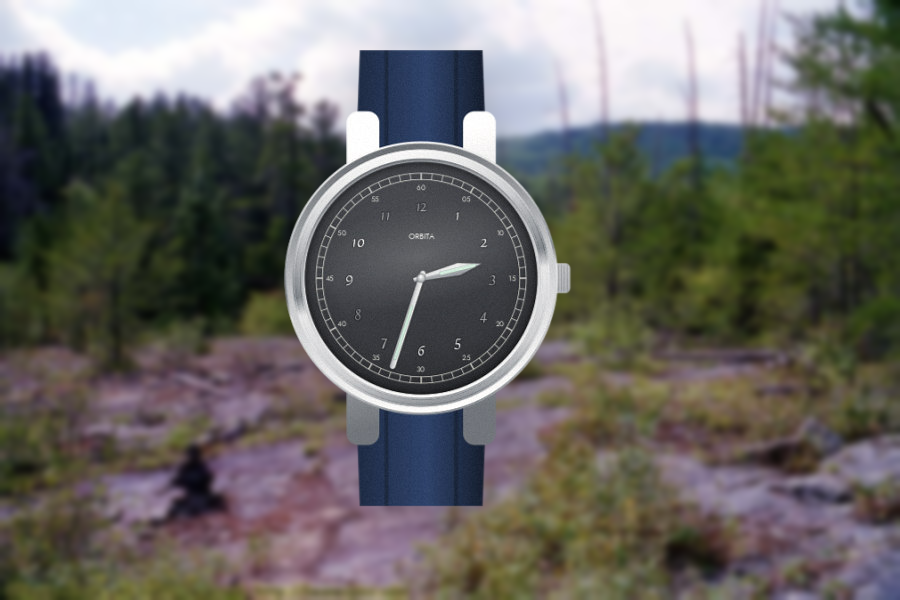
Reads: 2:33
